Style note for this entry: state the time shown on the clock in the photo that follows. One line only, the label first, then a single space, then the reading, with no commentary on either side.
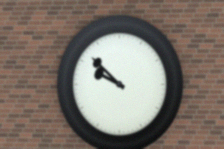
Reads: 9:52
